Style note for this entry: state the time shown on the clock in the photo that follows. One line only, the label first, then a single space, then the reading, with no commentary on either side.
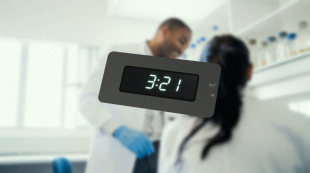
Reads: 3:21
